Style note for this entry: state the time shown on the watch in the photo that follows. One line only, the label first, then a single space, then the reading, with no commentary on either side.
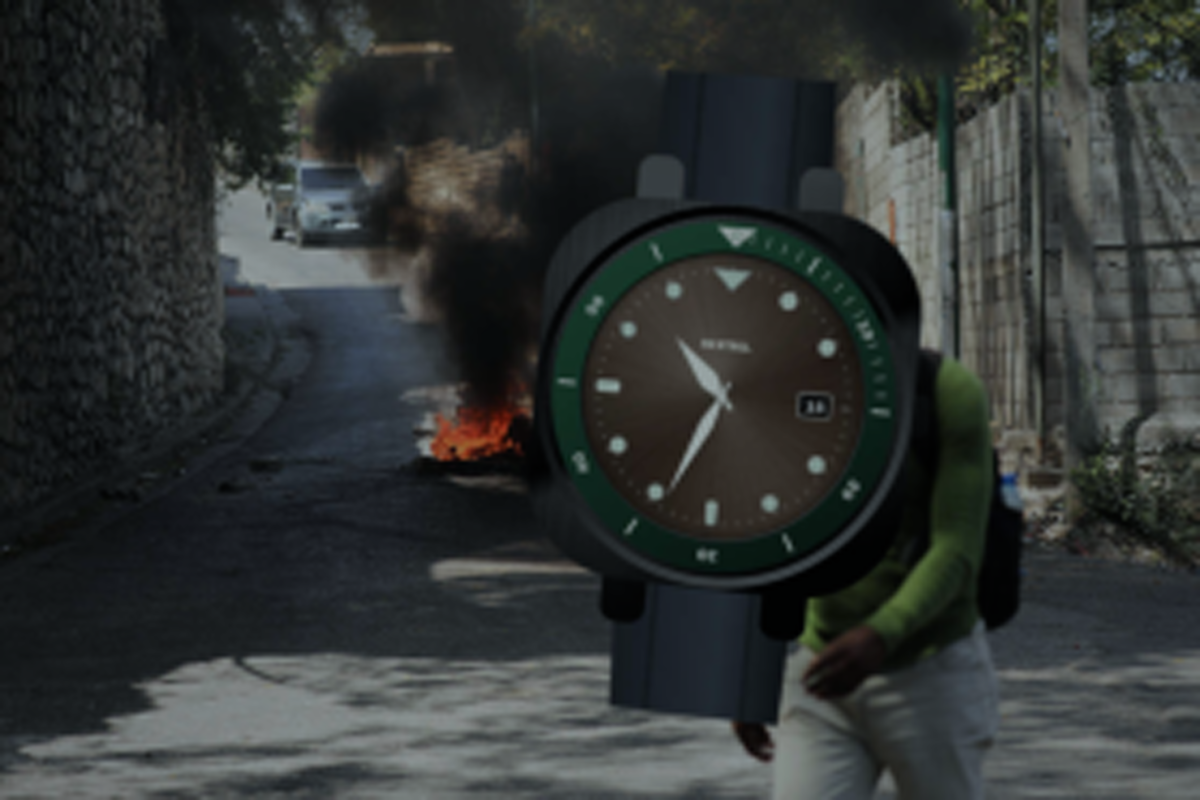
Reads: 10:34
